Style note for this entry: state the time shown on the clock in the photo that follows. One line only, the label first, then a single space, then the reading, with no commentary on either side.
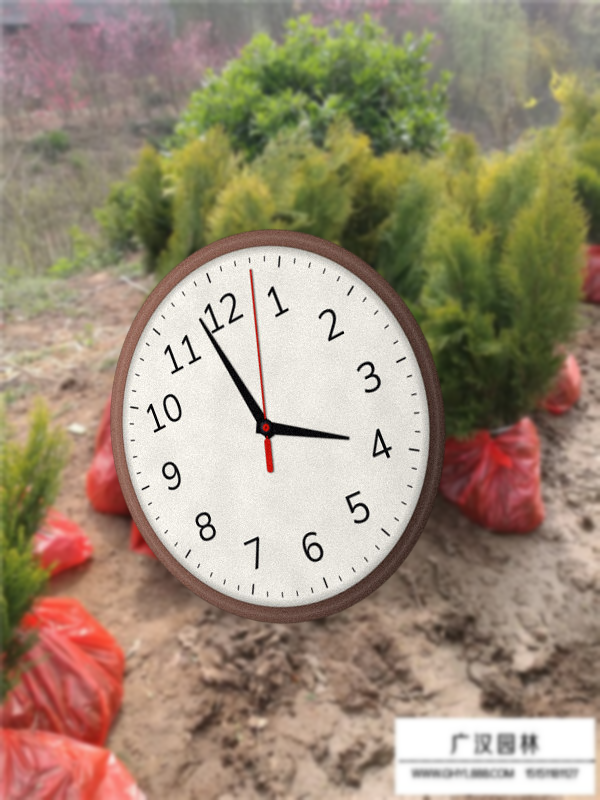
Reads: 3:58:03
